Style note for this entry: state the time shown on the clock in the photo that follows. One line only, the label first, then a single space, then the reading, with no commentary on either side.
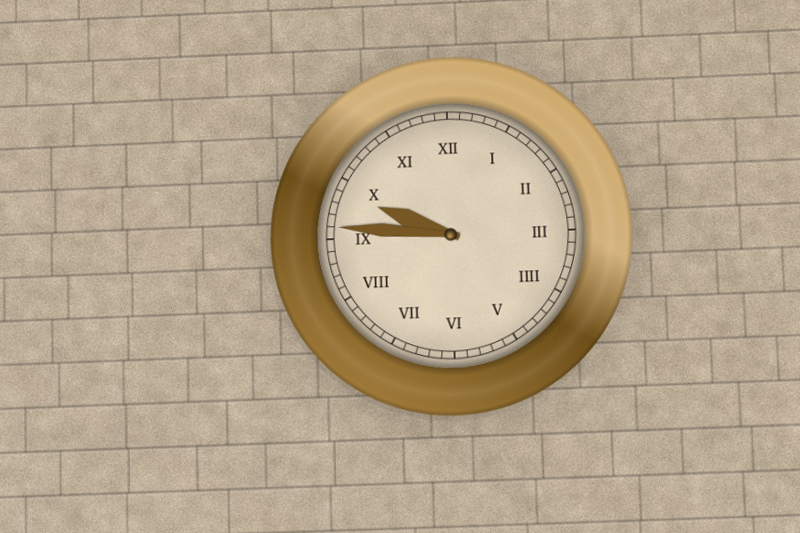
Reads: 9:46
